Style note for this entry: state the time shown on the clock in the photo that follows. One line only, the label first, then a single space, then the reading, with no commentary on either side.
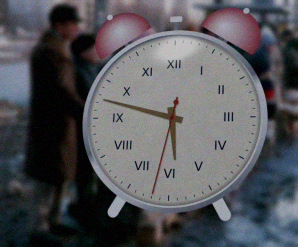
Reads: 5:47:32
